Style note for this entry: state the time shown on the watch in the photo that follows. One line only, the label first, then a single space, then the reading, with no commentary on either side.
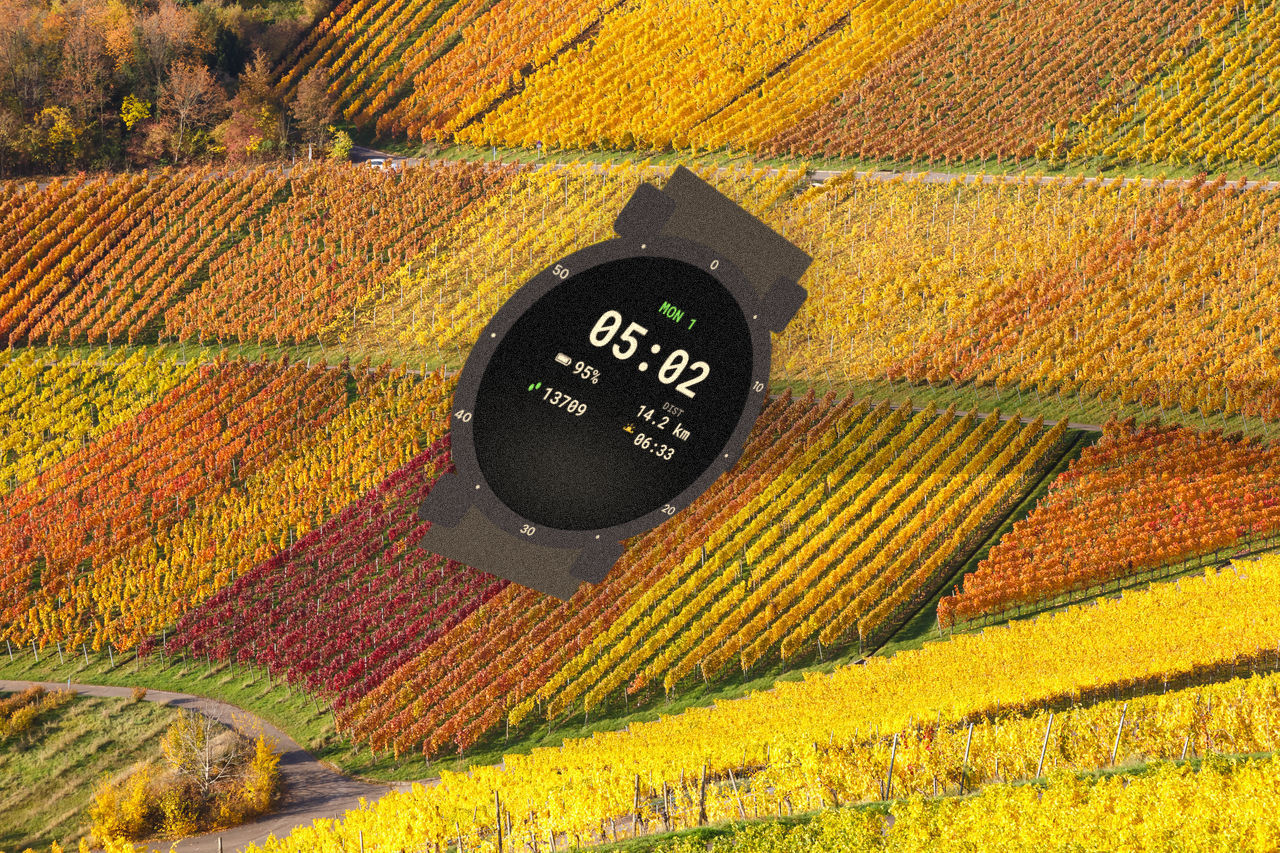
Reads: 5:02
